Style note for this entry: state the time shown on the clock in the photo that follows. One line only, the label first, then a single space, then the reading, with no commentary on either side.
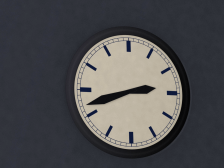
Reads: 2:42
